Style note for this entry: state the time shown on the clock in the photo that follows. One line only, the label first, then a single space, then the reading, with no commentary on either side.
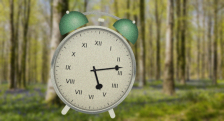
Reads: 5:13
